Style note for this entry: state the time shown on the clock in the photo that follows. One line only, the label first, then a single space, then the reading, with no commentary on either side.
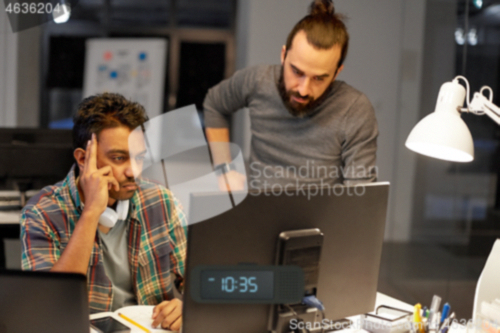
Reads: 10:35
